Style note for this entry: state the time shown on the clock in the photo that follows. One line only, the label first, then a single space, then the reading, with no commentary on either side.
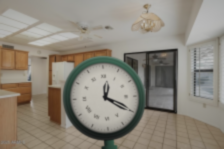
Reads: 12:20
